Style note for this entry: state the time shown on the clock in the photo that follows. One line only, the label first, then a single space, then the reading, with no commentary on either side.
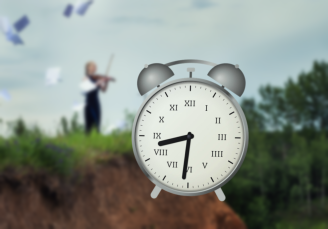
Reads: 8:31
